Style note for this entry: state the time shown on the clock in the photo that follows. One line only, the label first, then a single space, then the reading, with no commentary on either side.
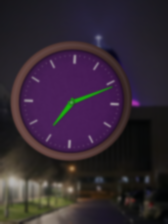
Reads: 7:11
